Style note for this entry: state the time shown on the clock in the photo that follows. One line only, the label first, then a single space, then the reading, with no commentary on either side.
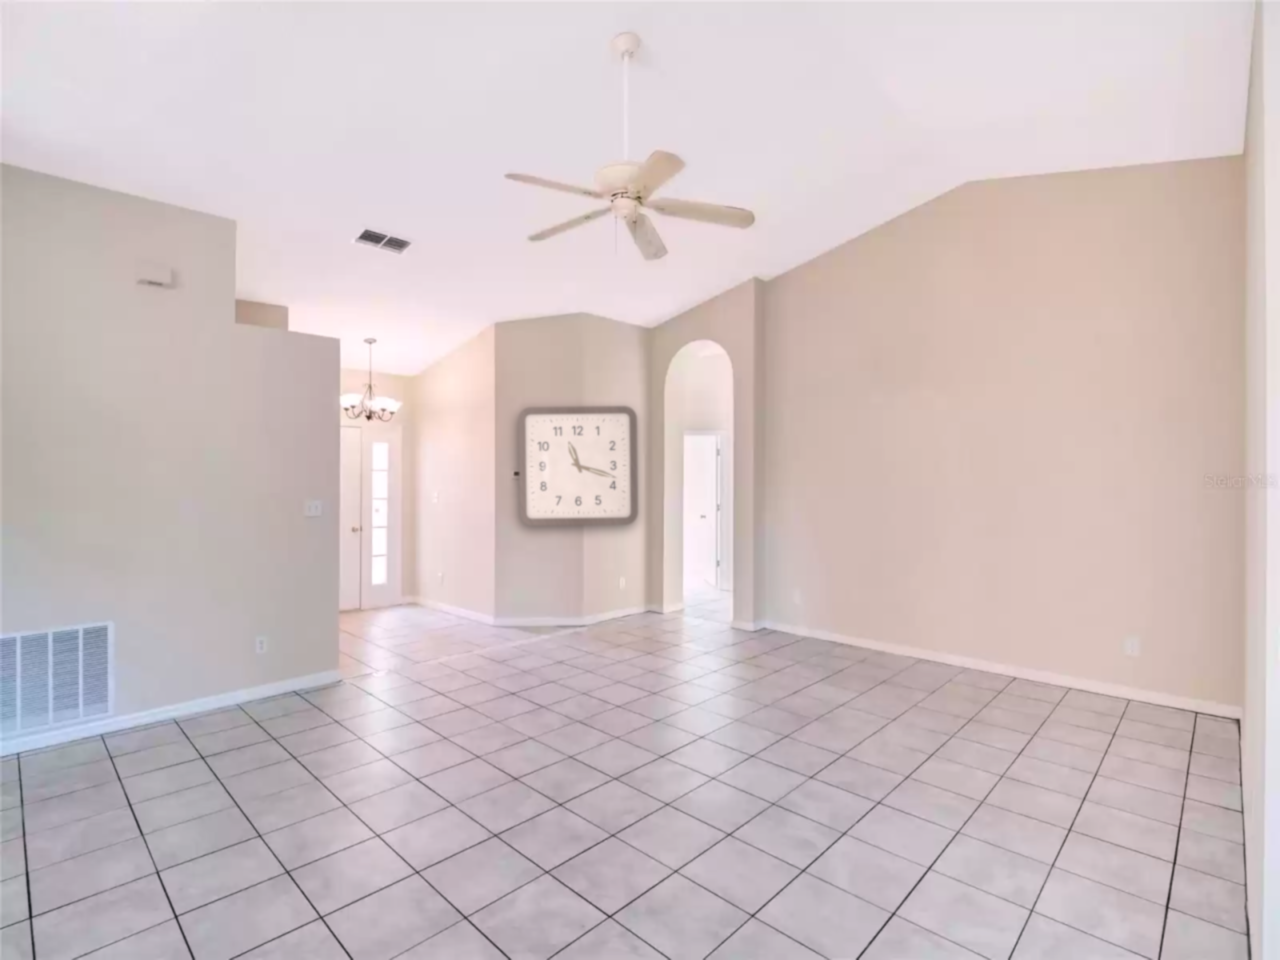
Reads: 11:18
